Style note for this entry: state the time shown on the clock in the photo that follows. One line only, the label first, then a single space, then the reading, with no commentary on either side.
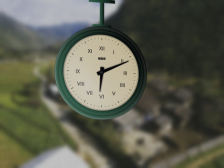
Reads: 6:11
